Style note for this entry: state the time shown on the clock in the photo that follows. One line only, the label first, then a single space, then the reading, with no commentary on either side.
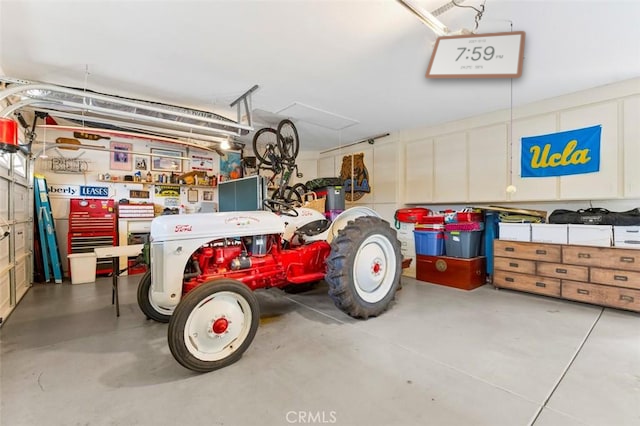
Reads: 7:59
